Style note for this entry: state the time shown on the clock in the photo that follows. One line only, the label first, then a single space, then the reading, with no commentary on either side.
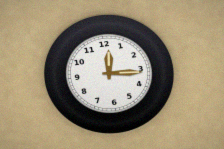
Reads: 12:16
